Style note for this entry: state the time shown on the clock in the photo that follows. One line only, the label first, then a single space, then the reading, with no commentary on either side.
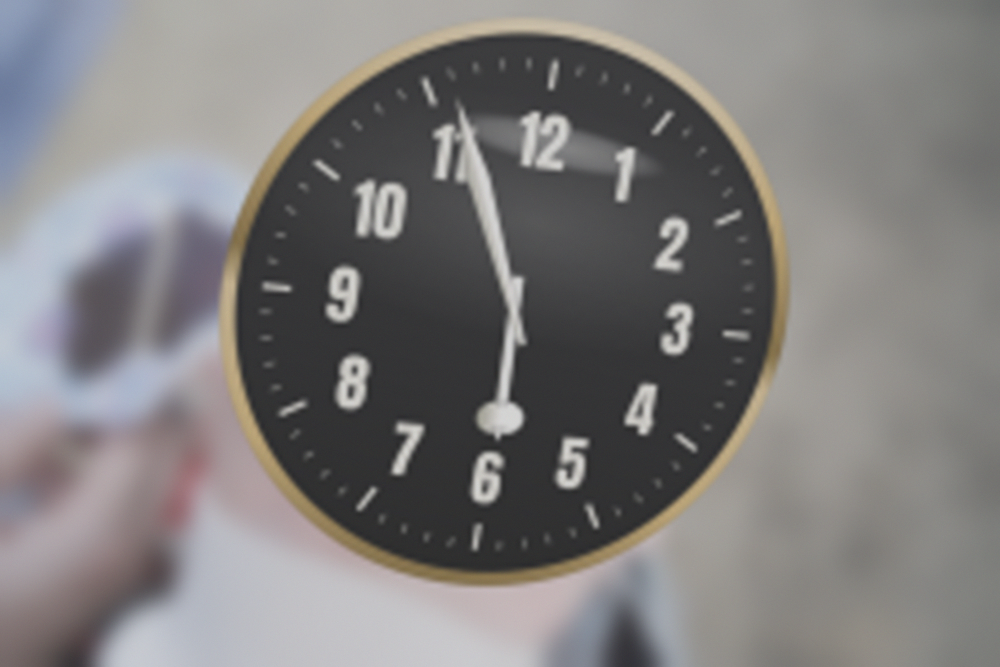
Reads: 5:56
